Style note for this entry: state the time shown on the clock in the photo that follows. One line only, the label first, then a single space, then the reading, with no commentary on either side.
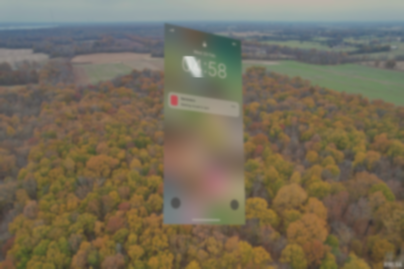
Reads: 4:58
